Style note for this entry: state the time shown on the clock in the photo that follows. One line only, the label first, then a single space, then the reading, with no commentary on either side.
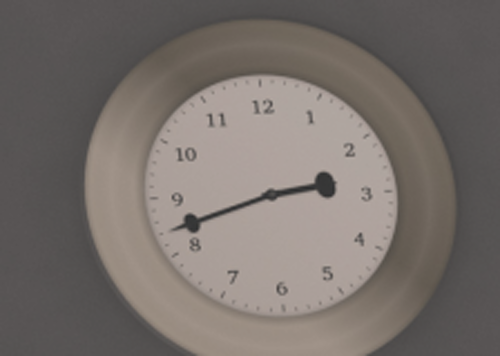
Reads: 2:42
